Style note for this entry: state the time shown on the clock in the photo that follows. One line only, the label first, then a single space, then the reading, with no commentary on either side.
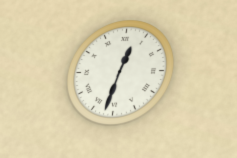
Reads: 12:32
